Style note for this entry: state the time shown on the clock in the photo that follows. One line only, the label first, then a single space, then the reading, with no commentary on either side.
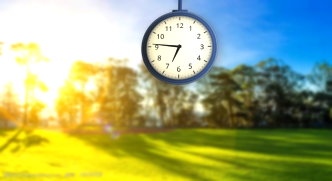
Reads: 6:46
